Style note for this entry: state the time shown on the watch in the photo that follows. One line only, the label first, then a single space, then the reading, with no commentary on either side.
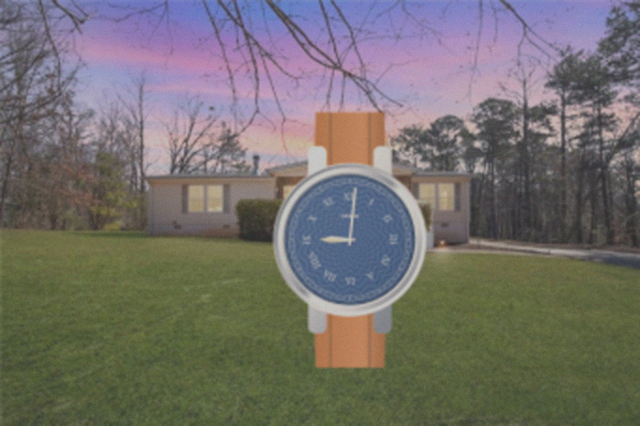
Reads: 9:01
